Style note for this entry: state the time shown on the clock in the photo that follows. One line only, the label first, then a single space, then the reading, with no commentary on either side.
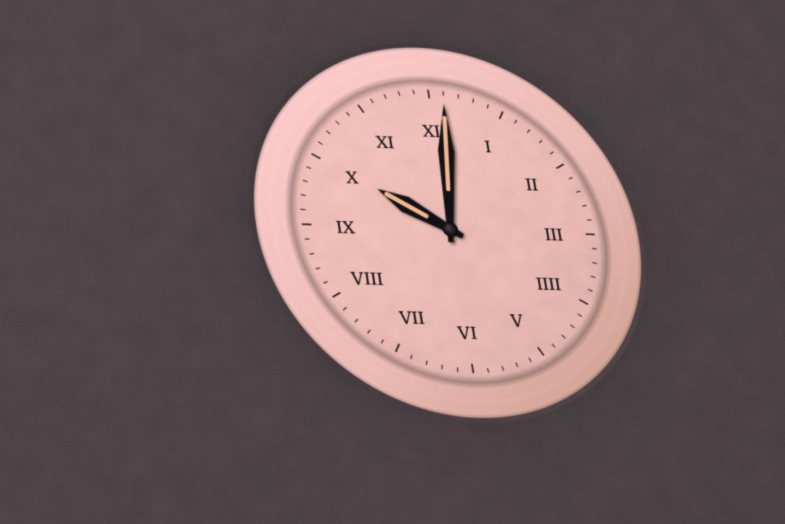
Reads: 10:01
